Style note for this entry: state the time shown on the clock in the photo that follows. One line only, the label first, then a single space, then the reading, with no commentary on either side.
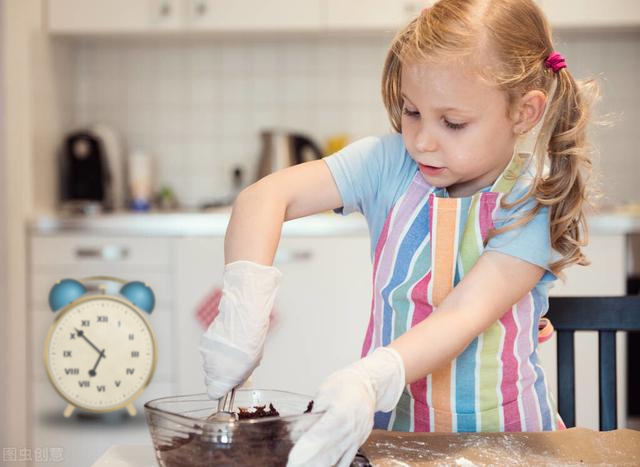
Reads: 6:52
